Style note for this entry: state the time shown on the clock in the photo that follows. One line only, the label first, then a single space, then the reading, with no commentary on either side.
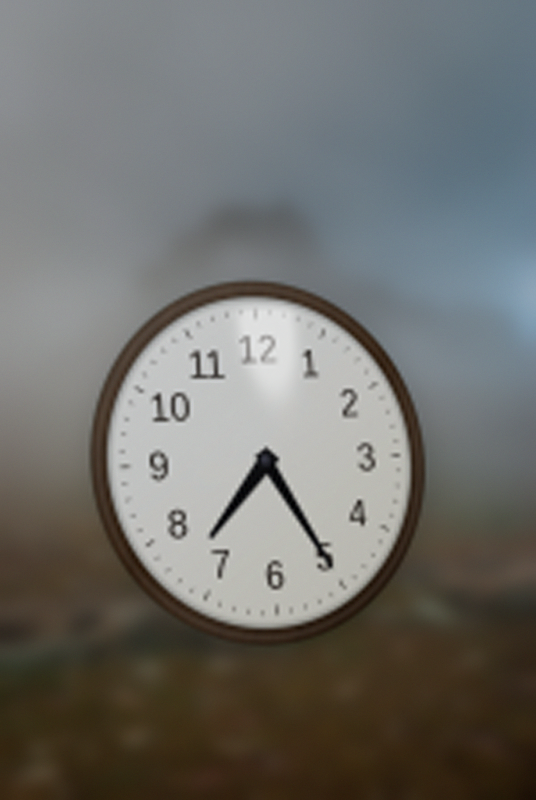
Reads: 7:25
